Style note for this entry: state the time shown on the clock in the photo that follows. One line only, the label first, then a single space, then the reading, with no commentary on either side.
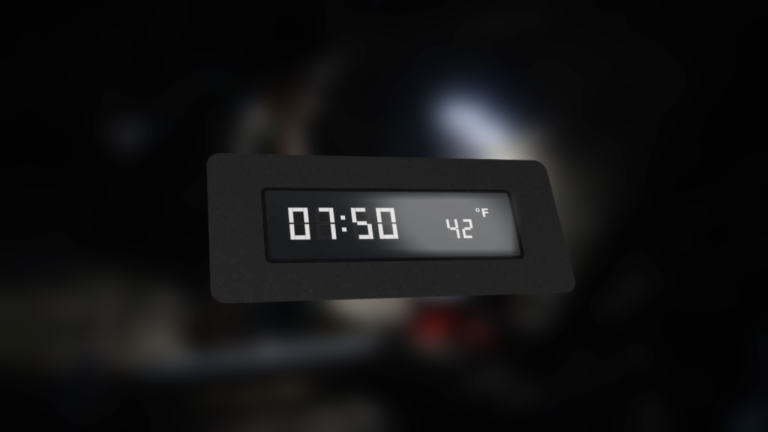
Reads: 7:50
